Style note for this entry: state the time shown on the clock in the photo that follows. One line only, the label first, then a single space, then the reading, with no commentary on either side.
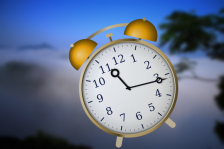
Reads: 11:16
